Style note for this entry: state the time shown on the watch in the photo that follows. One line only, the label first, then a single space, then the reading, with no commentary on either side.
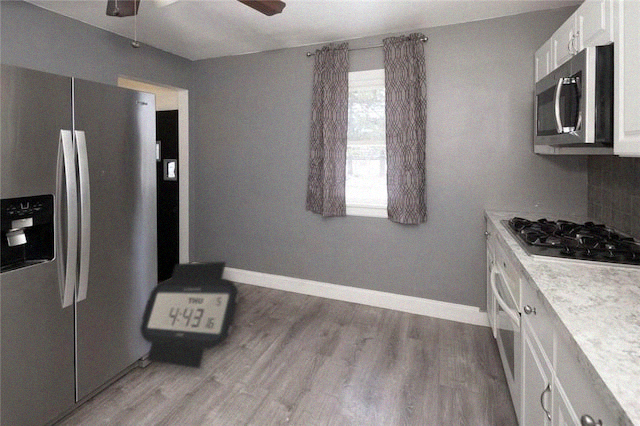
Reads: 4:43
